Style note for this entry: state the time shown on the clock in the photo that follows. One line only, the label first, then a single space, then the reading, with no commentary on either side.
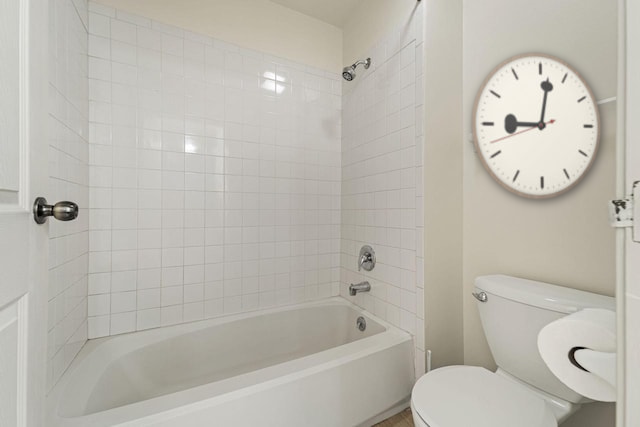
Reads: 9:01:42
